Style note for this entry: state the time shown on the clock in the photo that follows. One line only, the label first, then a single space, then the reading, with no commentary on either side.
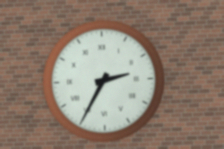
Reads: 2:35
